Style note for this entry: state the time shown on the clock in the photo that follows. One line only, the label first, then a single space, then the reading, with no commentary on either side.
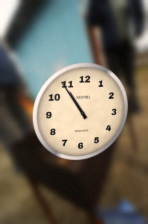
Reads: 10:54
